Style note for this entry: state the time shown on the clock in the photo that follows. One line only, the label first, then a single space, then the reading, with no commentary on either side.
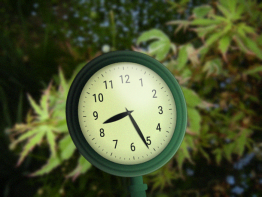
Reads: 8:26
